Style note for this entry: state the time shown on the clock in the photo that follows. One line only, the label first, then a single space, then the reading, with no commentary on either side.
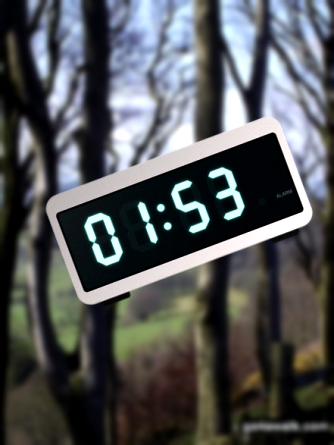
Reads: 1:53
